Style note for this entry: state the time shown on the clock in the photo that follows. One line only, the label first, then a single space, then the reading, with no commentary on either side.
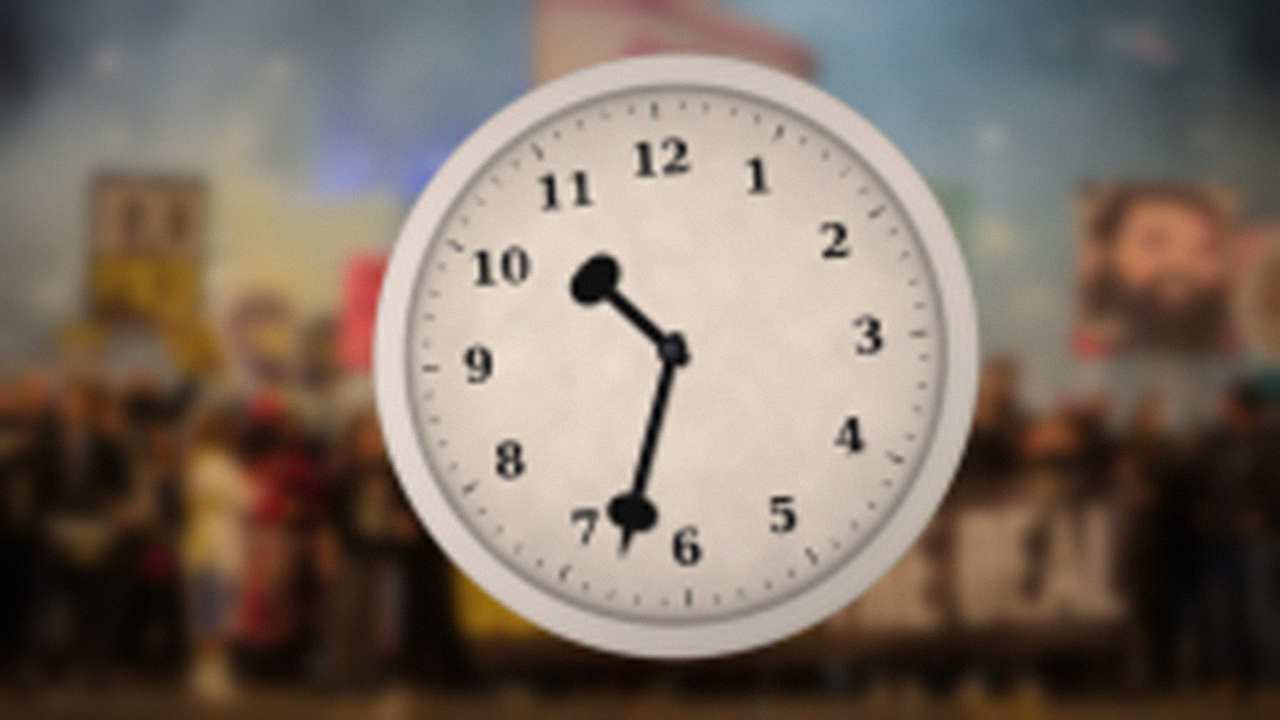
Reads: 10:33
